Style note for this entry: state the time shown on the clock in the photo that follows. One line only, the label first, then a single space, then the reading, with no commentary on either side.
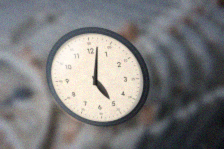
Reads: 5:02
